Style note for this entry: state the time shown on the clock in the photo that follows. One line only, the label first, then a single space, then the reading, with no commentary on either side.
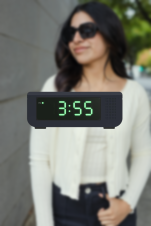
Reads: 3:55
